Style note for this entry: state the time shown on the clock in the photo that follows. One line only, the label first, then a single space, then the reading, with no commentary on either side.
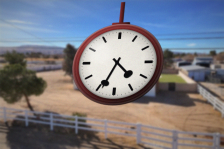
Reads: 4:34
